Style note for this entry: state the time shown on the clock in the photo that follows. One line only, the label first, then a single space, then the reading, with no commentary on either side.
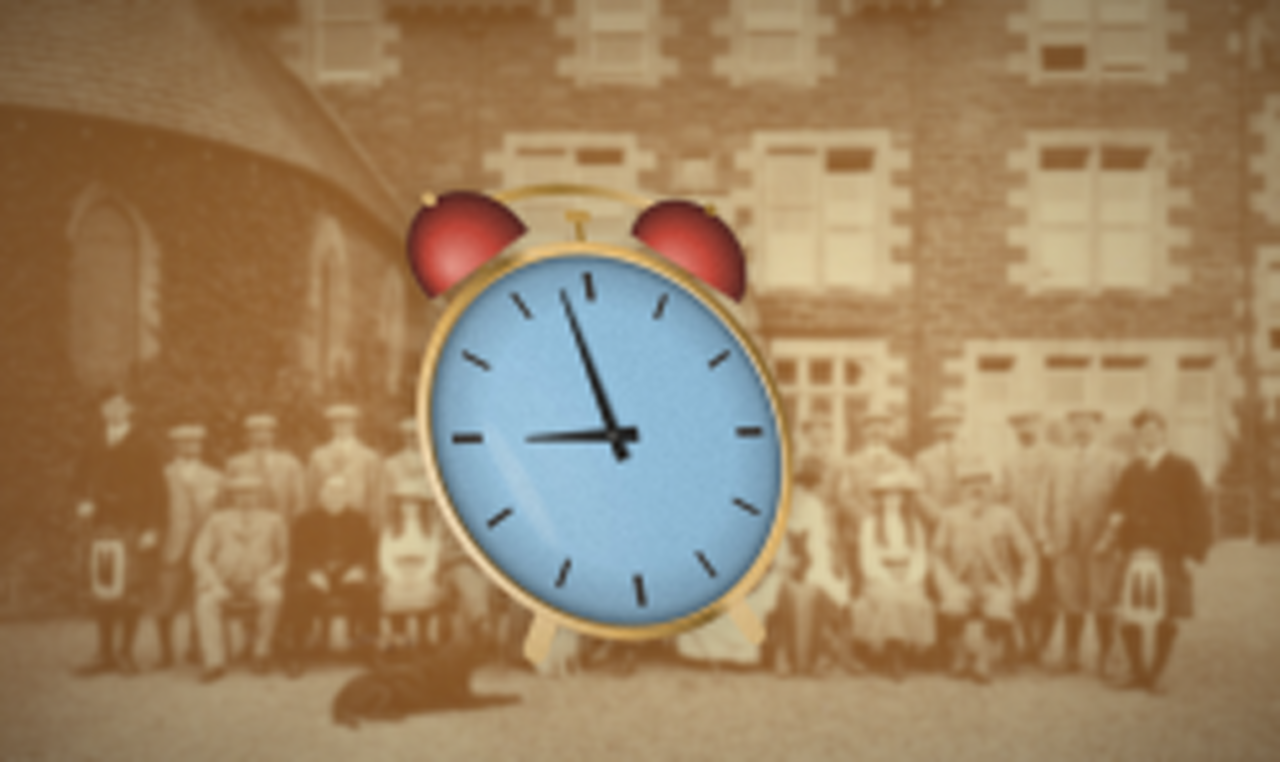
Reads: 8:58
